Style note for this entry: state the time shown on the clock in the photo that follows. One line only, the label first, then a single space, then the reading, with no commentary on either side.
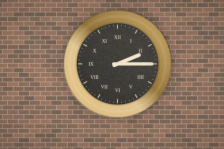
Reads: 2:15
